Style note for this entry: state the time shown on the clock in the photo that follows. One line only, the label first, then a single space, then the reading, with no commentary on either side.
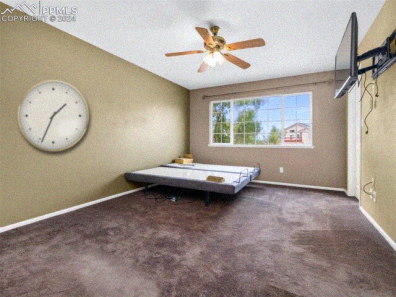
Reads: 1:34
